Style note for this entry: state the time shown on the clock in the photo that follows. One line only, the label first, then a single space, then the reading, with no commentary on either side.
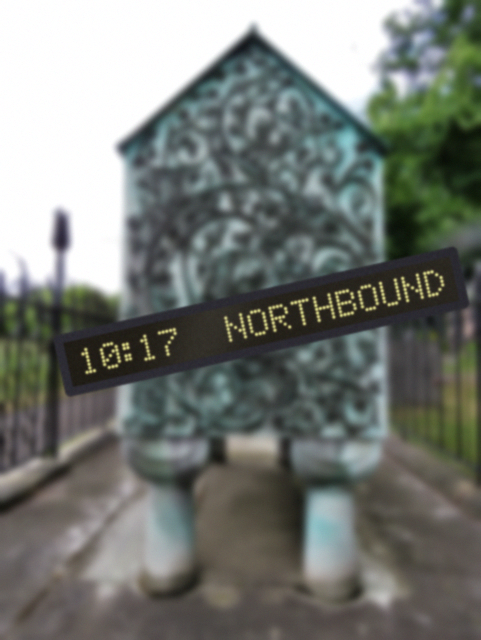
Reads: 10:17
